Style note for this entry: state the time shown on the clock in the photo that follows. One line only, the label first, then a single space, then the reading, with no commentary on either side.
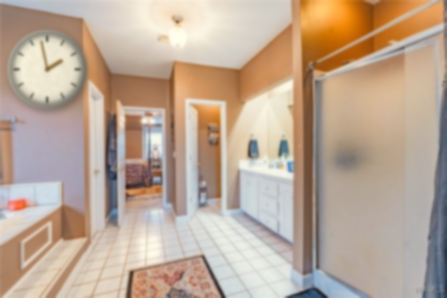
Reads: 1:58
